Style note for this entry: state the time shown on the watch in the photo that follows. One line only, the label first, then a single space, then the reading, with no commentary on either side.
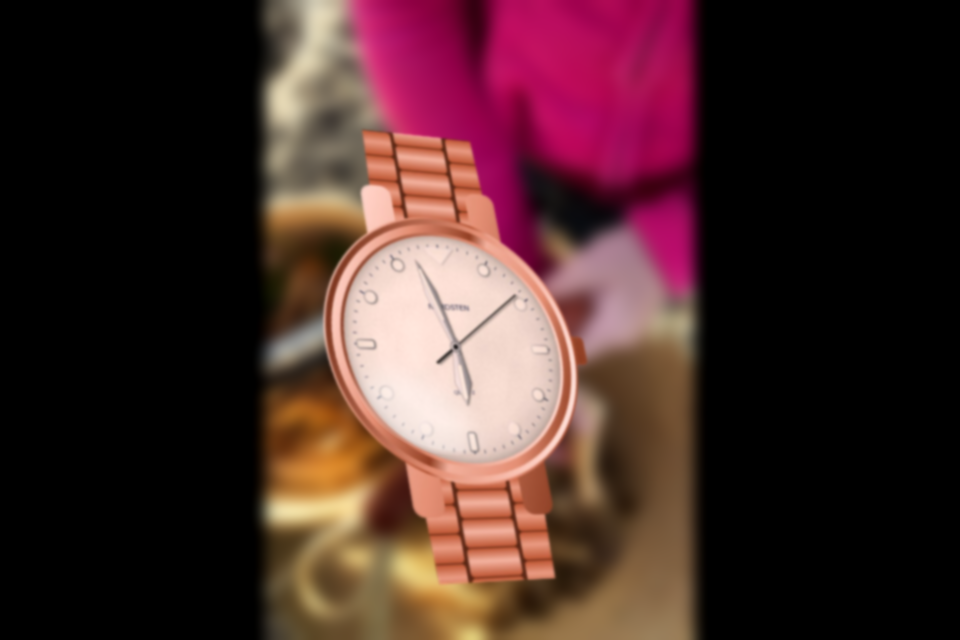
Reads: 5:57:09
